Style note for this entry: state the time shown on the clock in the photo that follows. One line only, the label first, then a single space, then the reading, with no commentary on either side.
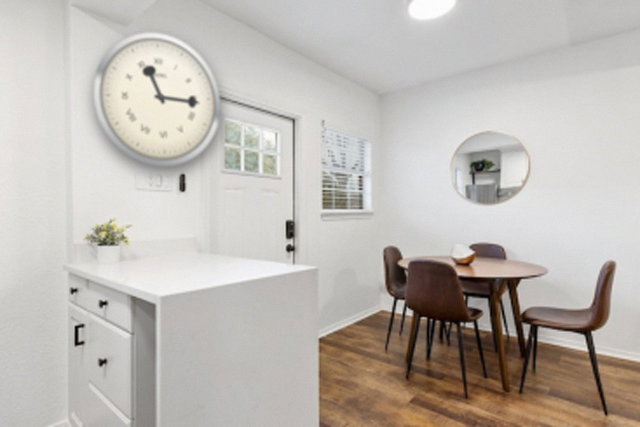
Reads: 11:16
